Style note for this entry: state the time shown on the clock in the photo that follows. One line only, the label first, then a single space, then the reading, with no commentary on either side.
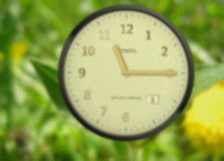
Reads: 11:15
